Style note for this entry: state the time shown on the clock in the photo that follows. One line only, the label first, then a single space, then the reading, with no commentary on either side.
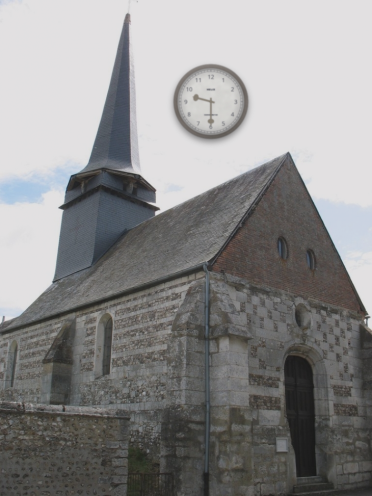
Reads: 9:30
